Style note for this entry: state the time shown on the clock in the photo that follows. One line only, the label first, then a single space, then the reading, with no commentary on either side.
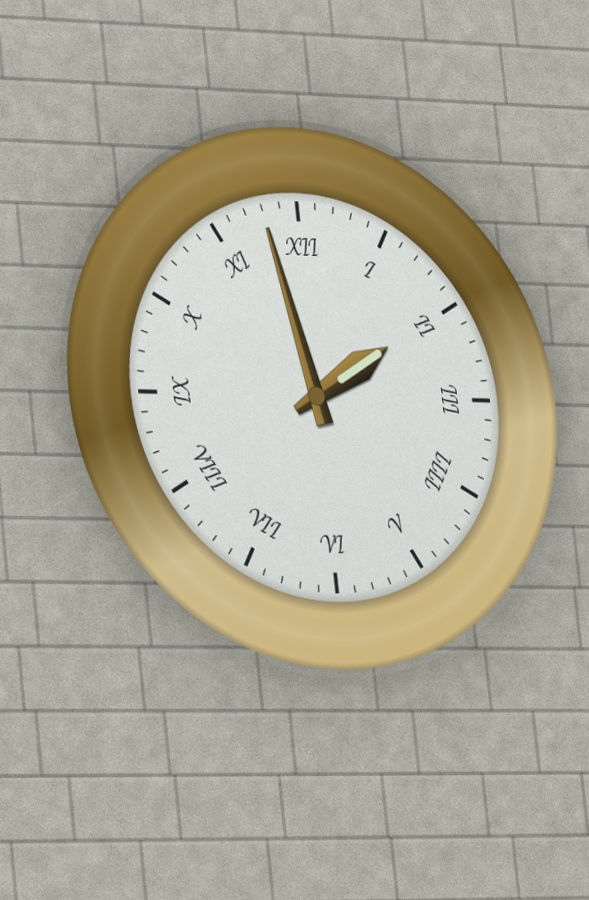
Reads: 1:58
